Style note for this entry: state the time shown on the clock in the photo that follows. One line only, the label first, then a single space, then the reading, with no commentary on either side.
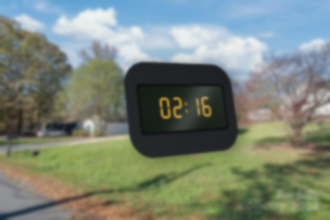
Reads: 2:16
